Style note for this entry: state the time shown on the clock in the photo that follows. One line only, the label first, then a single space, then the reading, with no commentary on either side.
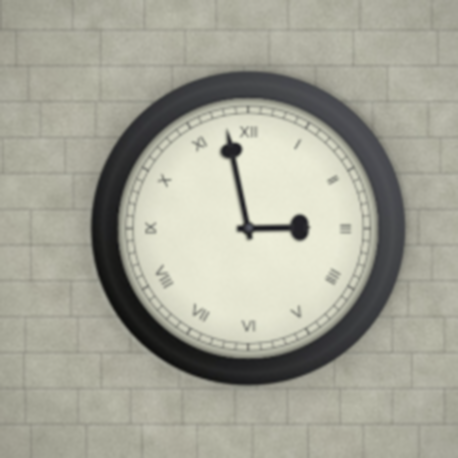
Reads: 2:58
